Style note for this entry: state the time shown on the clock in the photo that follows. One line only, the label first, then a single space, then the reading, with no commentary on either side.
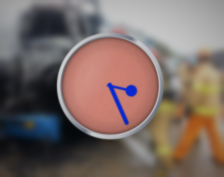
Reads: 3:26
